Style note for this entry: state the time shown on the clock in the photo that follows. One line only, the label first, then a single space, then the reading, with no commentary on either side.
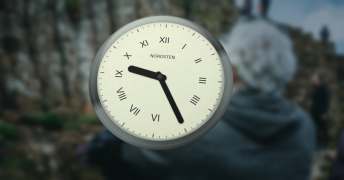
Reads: 9:25
